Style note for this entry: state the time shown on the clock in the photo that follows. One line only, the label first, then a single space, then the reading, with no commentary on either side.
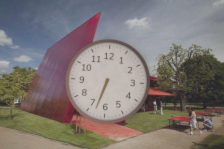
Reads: 6:33
